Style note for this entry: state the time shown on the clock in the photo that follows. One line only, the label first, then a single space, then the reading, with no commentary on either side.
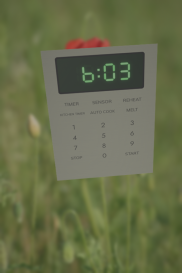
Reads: 6:03
